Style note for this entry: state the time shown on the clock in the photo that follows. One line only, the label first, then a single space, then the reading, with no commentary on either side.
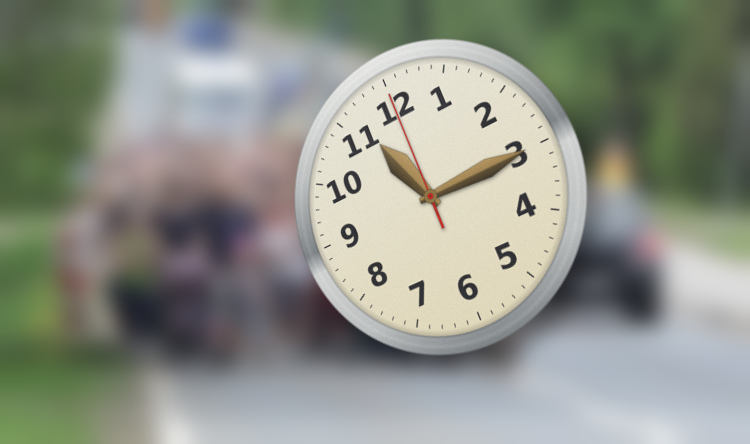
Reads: 11:15:00
